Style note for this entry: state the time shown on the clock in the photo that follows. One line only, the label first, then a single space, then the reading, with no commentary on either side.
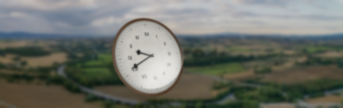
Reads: 9:41
